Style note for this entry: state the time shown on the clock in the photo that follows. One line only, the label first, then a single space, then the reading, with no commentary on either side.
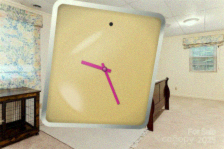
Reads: 9:25
